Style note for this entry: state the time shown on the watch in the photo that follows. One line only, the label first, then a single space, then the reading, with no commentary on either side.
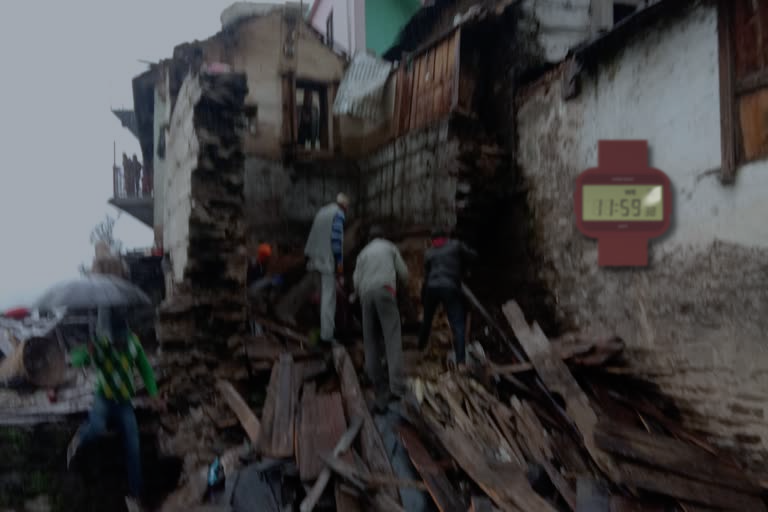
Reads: 11:59
